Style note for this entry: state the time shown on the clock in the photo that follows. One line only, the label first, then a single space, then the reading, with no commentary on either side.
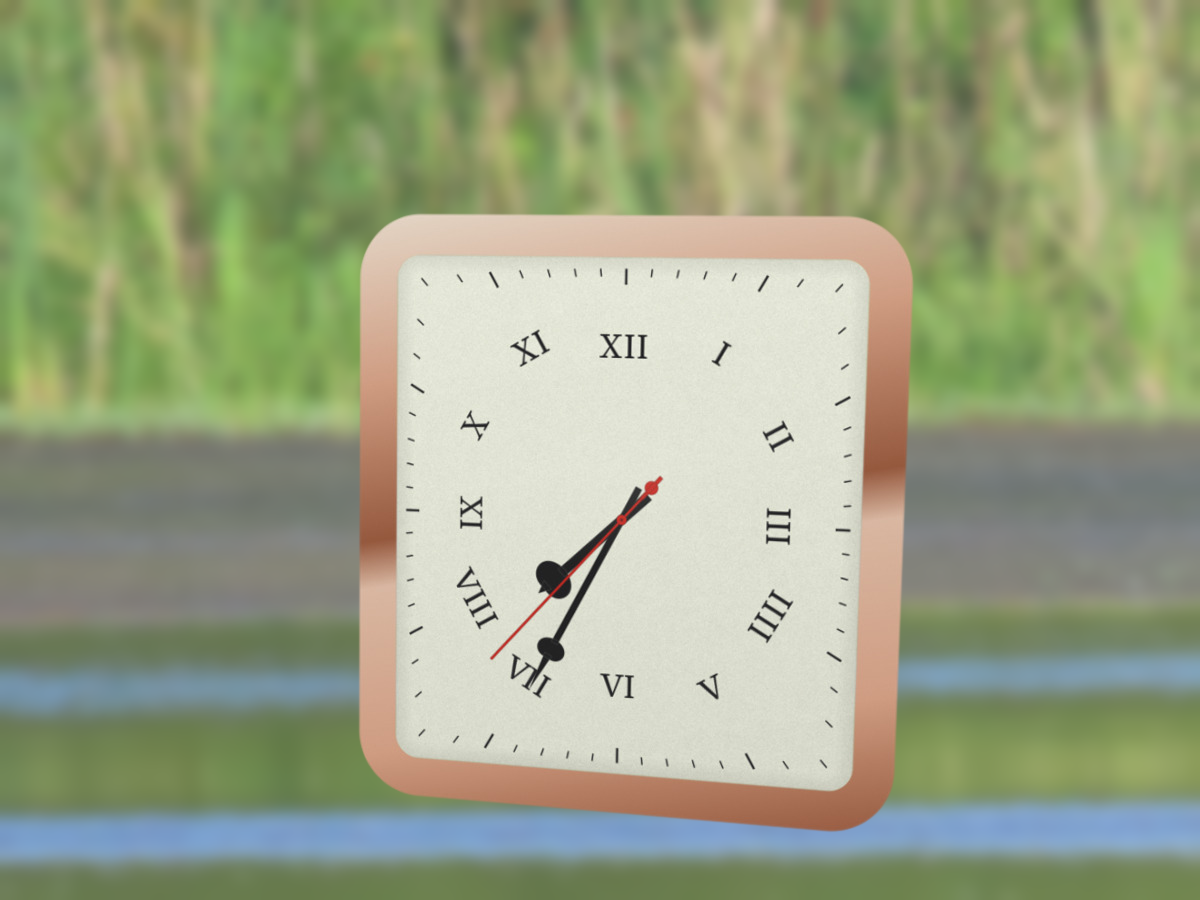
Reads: 7:34:37
